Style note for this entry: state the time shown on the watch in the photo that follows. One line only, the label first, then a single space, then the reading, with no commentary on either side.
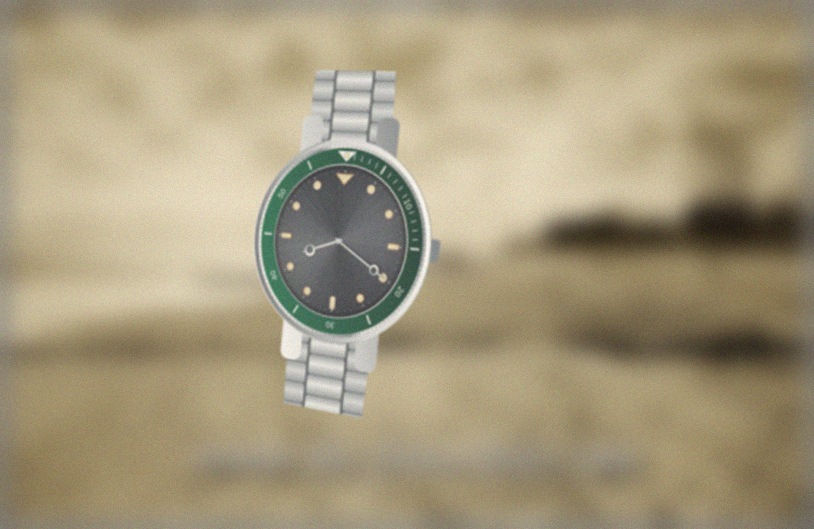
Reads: 8:20
